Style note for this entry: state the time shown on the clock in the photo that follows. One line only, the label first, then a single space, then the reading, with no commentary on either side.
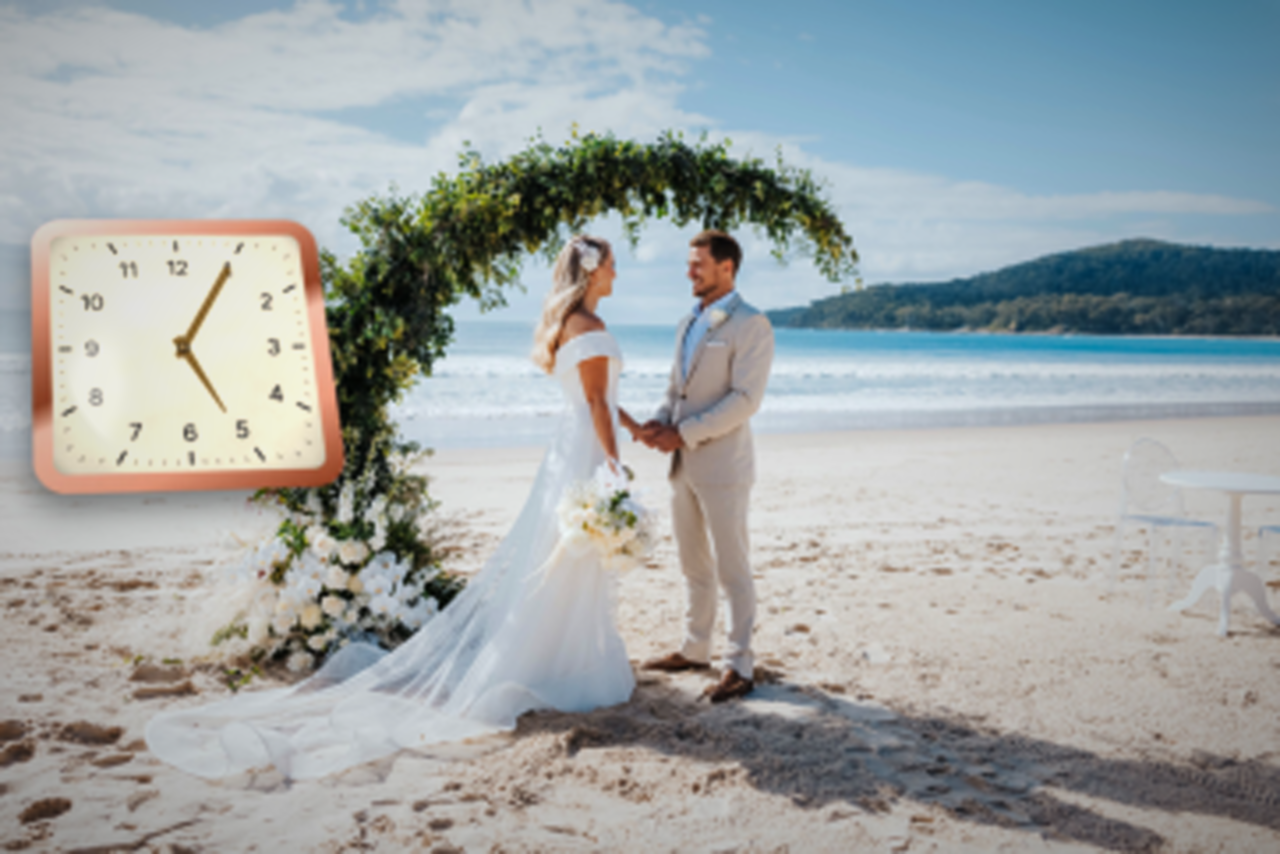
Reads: 5:05
